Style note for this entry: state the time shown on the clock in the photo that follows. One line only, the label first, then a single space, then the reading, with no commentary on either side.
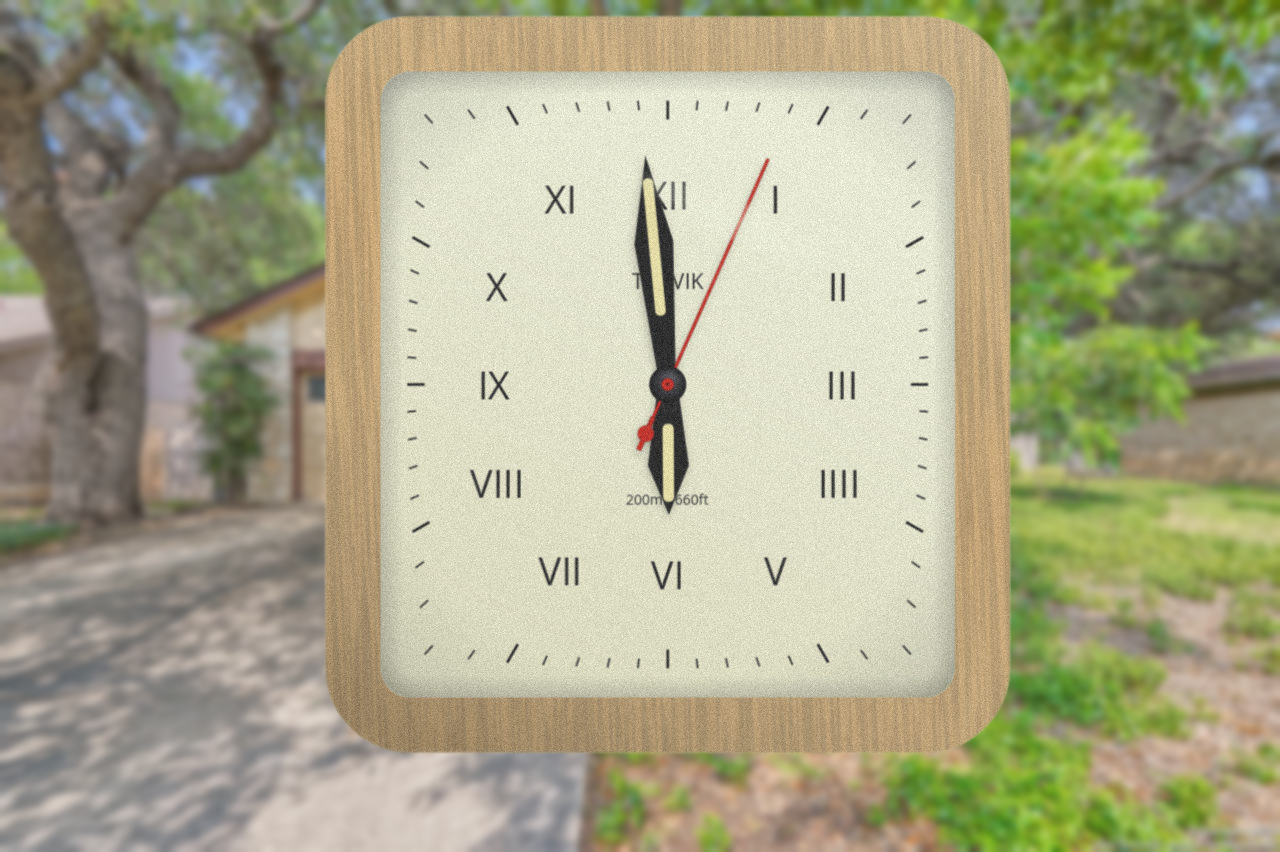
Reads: 5:59:04
